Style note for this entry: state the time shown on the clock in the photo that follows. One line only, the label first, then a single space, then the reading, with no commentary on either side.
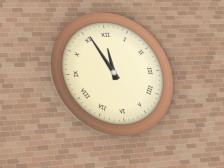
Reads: 11:56
